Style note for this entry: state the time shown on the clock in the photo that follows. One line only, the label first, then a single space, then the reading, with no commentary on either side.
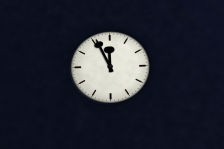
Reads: 11:56
